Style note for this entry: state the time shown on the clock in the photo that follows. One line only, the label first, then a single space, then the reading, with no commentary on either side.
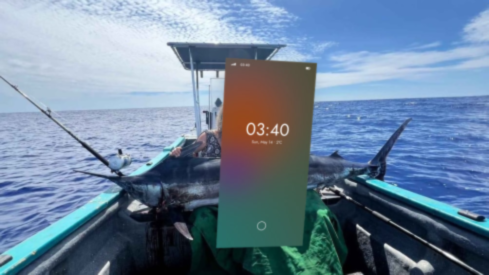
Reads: 3:40
